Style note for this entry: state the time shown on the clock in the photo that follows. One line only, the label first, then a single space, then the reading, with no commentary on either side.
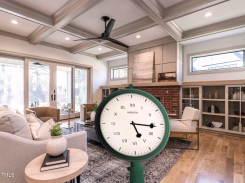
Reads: 5:16
